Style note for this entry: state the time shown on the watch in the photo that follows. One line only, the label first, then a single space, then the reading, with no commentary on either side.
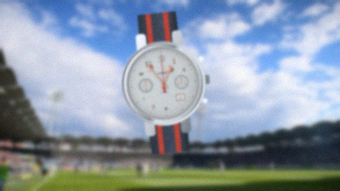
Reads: 12:54
